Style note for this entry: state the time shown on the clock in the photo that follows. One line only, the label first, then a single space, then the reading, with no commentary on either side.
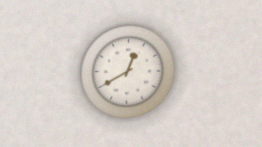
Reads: 12:40
